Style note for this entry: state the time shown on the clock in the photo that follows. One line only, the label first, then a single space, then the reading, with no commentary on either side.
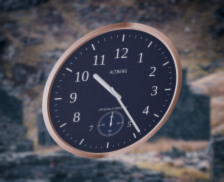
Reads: 10:24
